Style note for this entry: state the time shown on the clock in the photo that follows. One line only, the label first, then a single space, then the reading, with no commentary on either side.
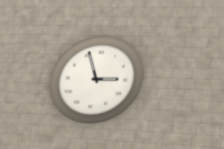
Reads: 2:56
